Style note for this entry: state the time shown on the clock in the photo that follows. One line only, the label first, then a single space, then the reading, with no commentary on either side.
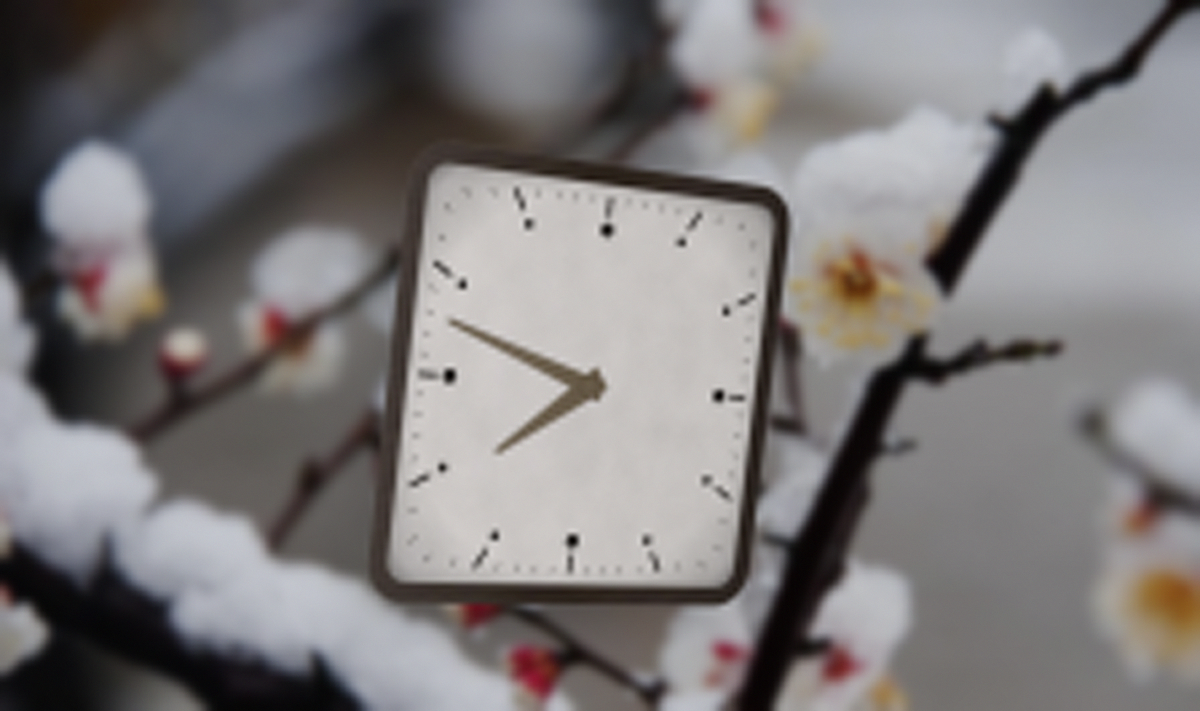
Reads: 7:48
